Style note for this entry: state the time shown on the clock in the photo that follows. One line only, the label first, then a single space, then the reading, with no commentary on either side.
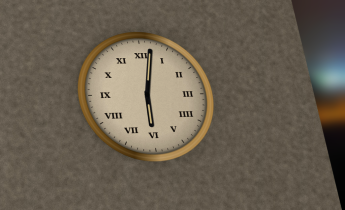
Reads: 6:02
